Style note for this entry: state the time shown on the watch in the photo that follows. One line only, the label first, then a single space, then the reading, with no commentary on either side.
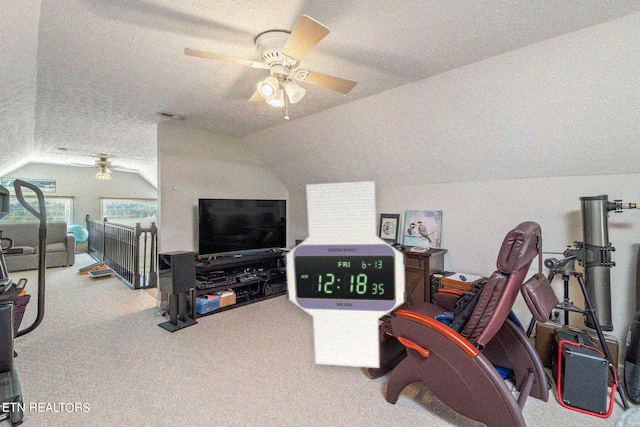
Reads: 12:18:35
